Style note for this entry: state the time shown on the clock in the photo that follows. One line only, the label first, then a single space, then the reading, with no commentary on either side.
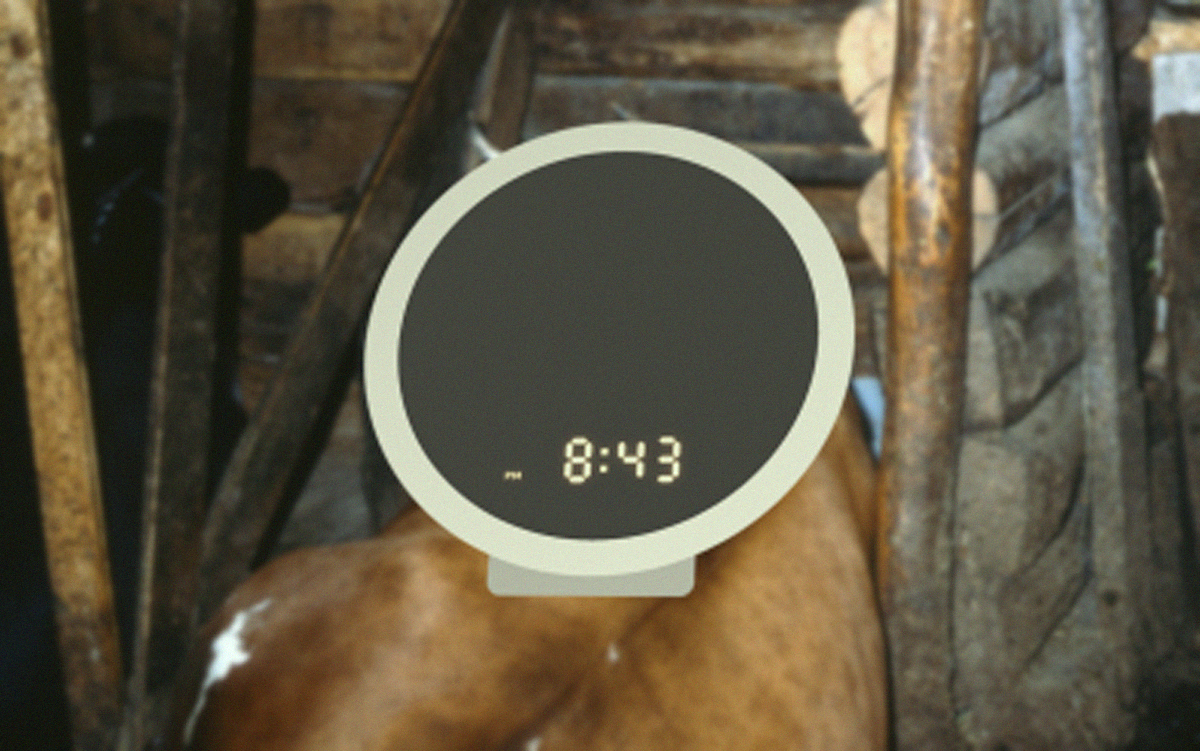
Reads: 8:43
